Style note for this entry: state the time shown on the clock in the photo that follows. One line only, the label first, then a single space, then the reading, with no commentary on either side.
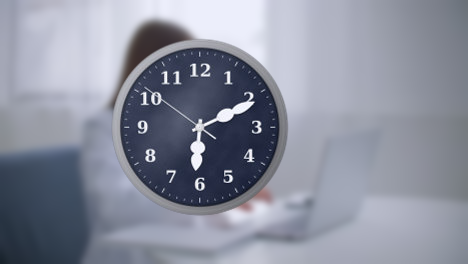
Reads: 6:10:51
